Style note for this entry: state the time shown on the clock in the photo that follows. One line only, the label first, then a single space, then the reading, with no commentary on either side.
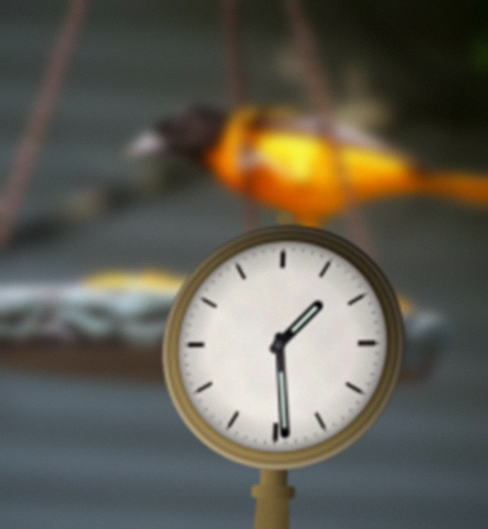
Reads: 1:29
